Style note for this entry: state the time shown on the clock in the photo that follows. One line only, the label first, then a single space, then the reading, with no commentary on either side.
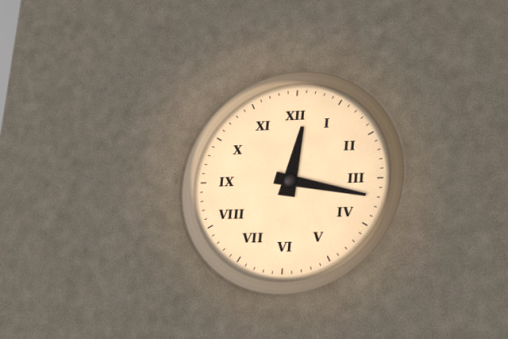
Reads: 12:17
